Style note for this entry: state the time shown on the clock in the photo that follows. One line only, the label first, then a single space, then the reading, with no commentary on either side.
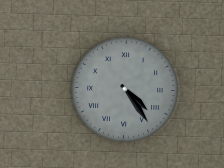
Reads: 4:24
